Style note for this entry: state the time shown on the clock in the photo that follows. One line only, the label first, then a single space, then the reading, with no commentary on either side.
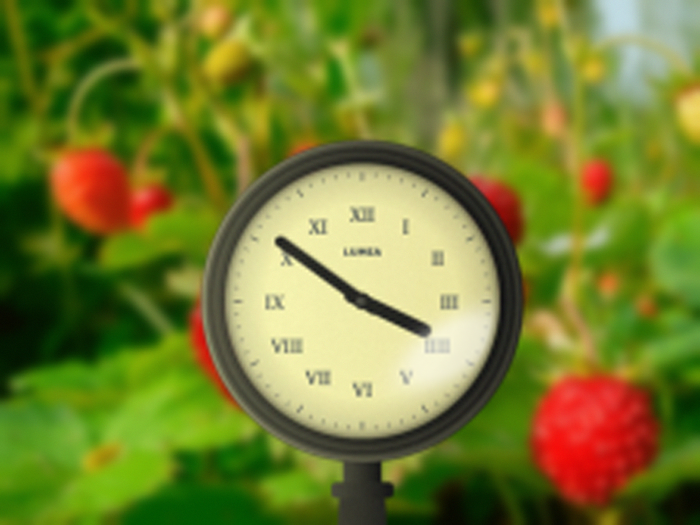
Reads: 3:51
